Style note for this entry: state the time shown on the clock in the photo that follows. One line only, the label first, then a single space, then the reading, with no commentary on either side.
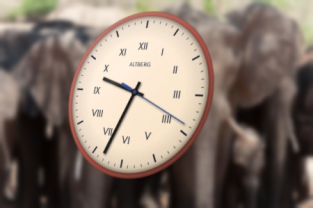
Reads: 9:33:19
